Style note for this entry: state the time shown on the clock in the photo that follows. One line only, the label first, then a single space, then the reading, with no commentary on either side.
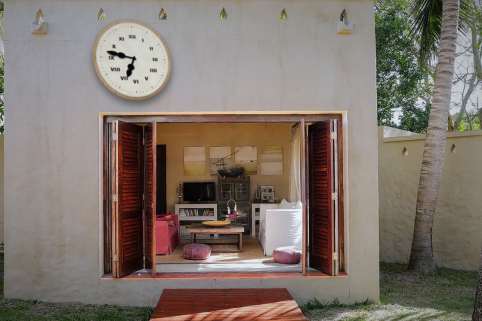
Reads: 6:47
